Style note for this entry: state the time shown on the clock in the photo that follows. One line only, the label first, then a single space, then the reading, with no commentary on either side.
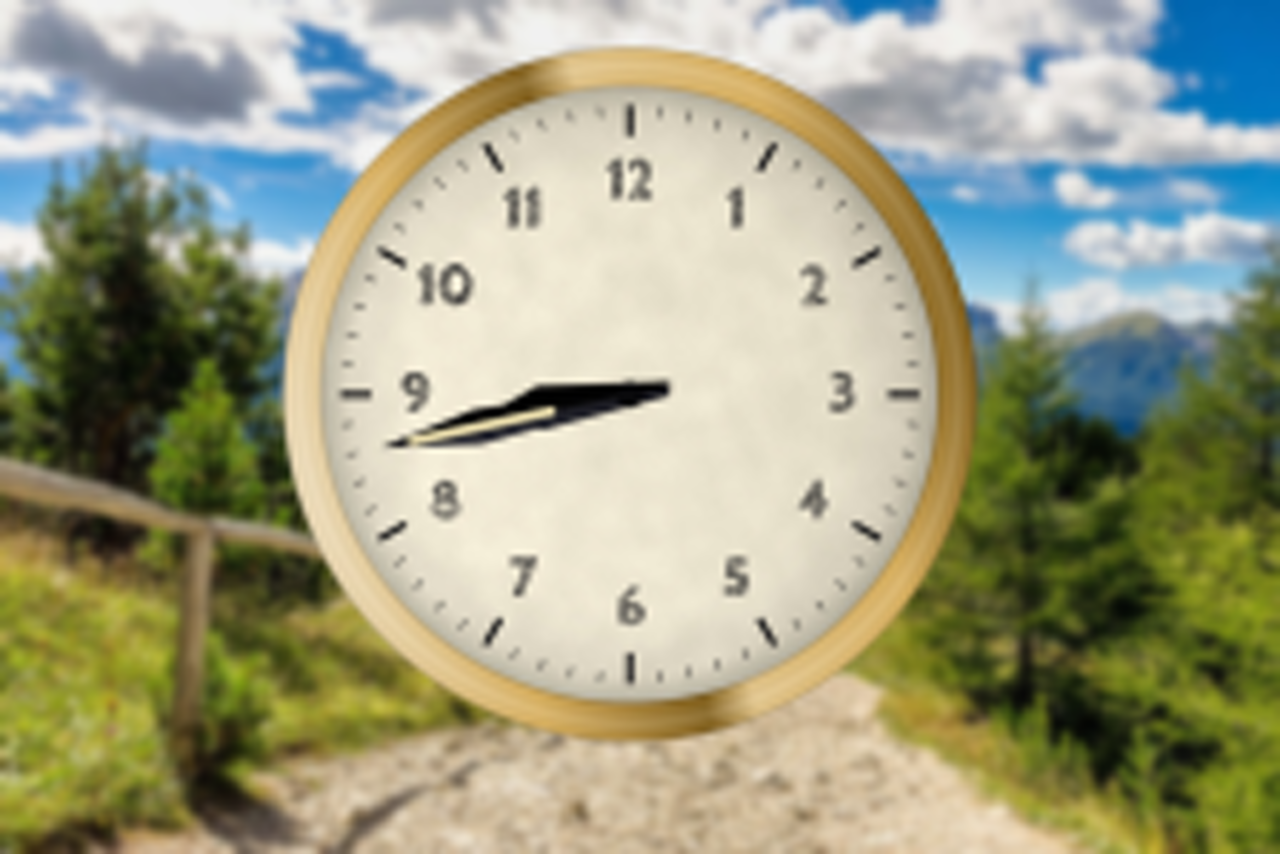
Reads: 8:43
